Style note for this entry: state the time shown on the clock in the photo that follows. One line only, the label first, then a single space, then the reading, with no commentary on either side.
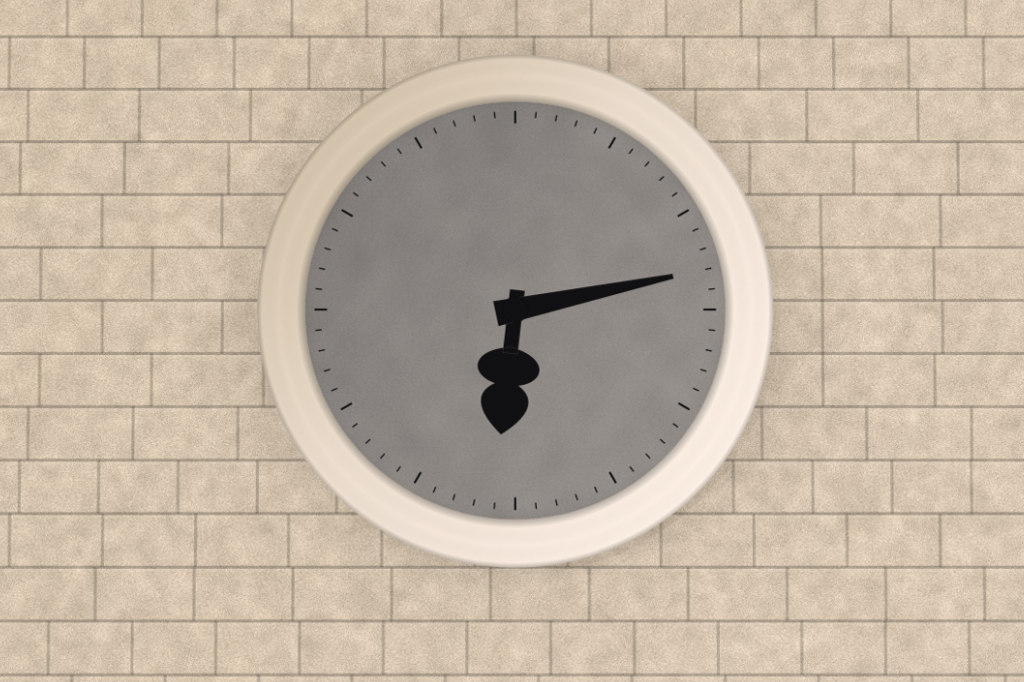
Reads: 6:13
